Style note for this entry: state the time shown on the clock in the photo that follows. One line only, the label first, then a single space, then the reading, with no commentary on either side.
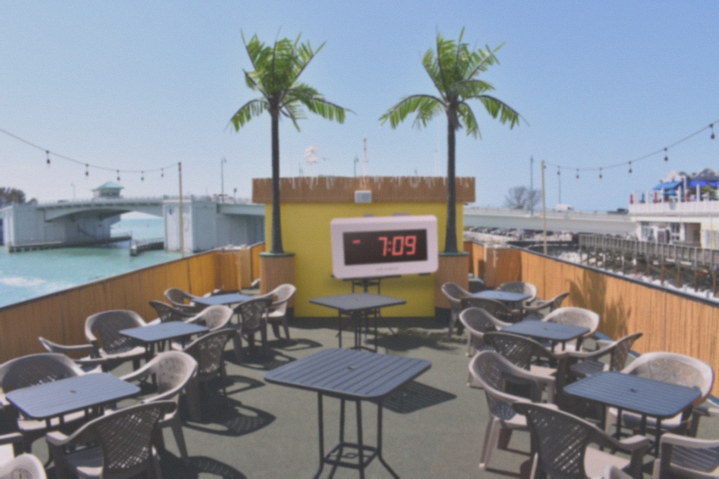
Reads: 7:09
